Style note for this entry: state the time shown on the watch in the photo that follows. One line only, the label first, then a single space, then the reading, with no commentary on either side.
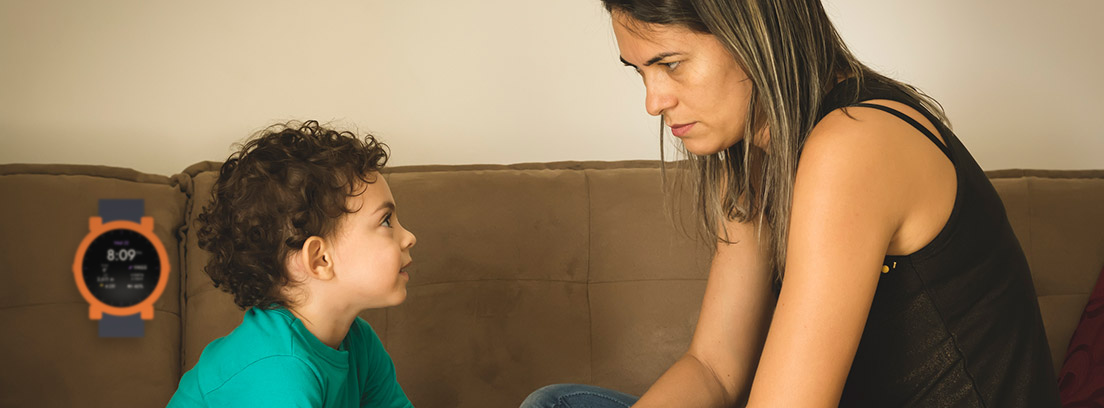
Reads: 8:09
